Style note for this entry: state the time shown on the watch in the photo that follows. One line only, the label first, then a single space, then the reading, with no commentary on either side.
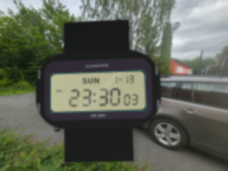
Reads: 23:30:03
